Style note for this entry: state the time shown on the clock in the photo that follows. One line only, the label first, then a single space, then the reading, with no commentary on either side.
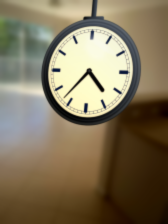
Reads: 4:37
